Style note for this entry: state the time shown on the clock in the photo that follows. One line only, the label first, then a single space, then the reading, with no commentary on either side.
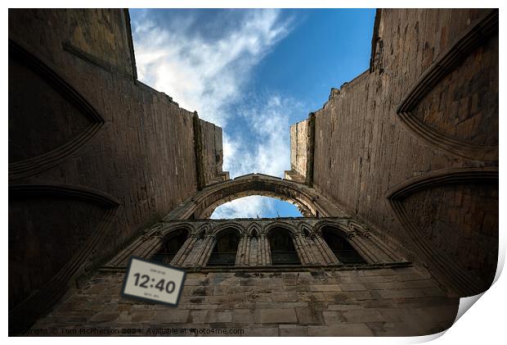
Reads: 12:40
